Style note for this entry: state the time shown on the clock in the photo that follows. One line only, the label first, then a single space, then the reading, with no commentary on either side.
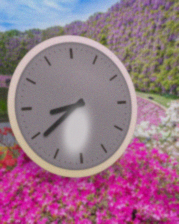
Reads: 8:39
